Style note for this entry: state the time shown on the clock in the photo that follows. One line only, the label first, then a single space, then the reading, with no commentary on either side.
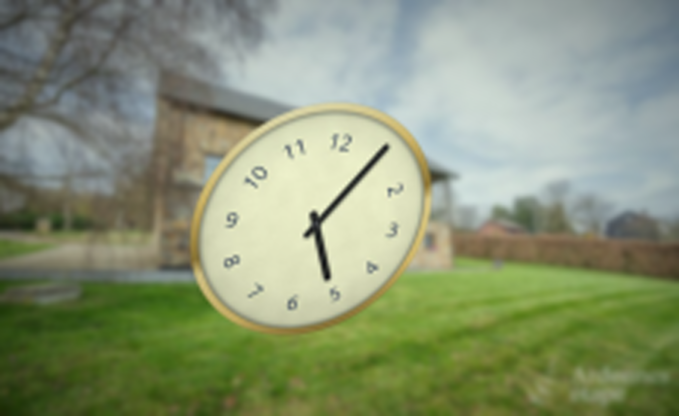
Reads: 5:05
